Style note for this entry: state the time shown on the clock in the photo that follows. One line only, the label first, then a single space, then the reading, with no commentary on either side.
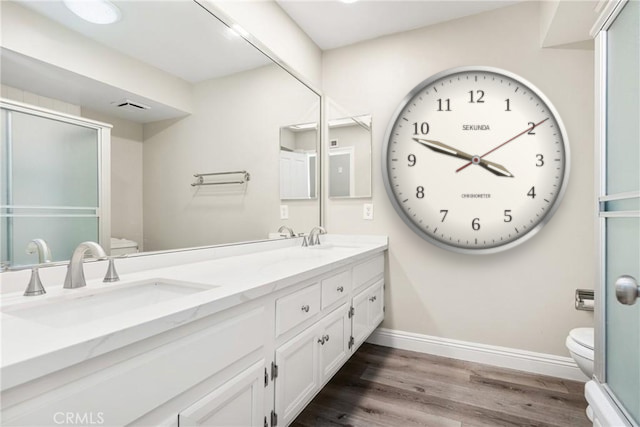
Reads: 3:48:10
